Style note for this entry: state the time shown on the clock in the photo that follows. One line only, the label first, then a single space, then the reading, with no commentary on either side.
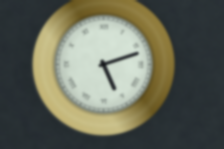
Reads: 5:12
